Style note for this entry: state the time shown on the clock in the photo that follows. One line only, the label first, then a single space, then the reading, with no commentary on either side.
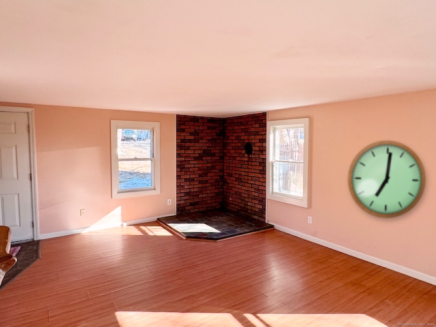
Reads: 7:01
